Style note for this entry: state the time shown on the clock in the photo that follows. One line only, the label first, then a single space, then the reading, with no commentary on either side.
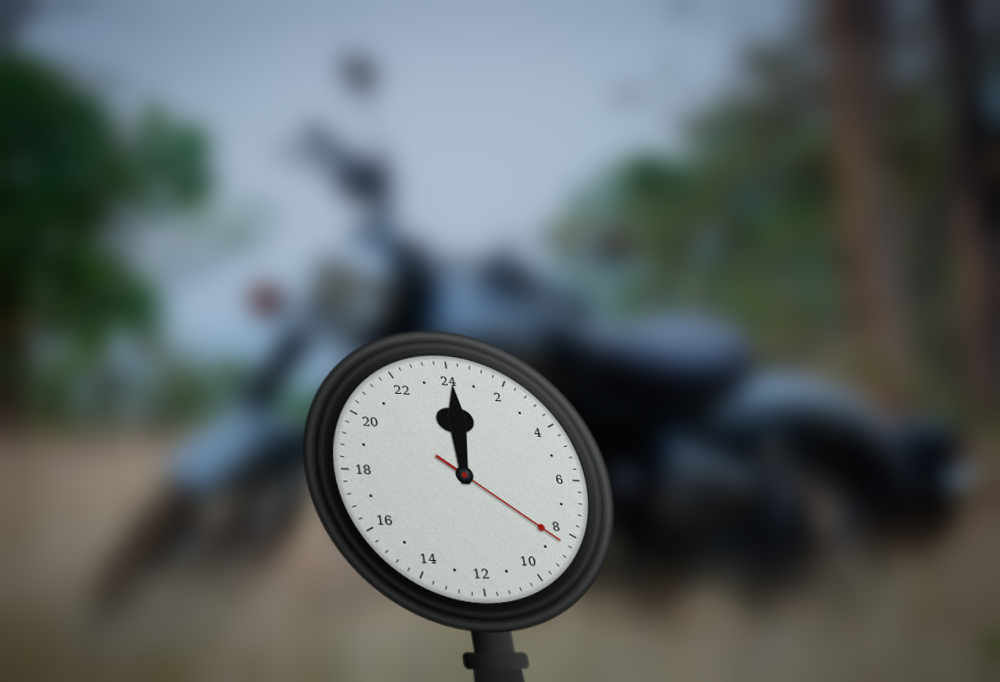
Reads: 0:00:21
